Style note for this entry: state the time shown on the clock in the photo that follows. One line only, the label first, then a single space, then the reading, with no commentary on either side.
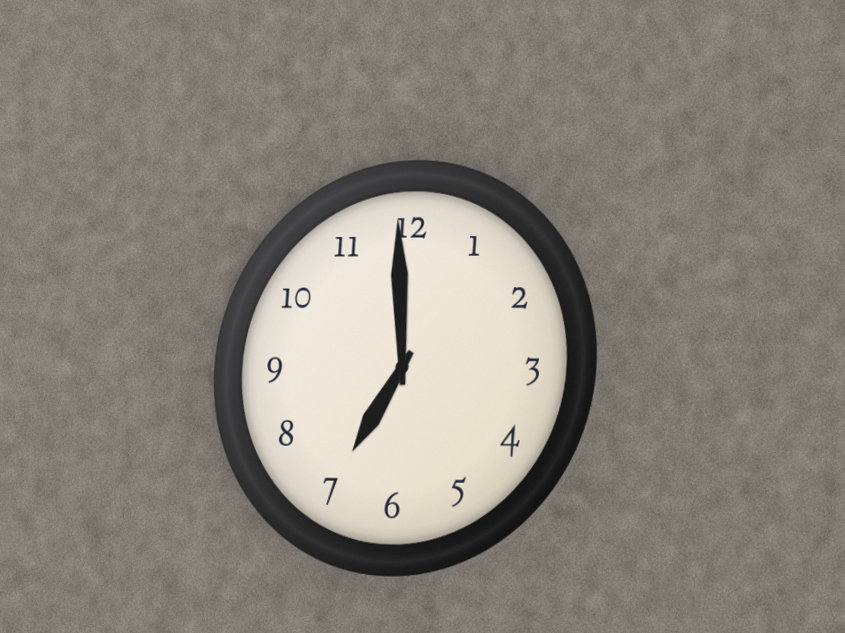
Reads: 6:59
